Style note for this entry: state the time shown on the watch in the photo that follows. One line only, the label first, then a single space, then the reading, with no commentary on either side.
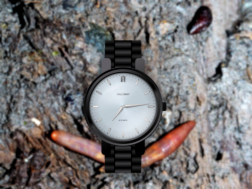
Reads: 7:14
